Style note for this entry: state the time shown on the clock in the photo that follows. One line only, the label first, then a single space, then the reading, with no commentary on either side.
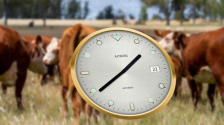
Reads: 1:39
